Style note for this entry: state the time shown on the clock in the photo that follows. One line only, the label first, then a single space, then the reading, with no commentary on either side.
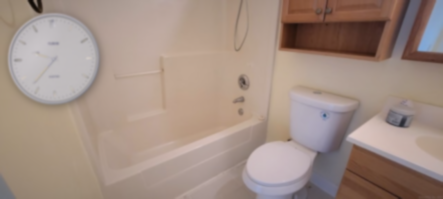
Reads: 9:37
